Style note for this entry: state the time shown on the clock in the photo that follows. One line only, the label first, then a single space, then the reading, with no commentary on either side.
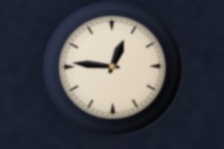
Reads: 12:46
